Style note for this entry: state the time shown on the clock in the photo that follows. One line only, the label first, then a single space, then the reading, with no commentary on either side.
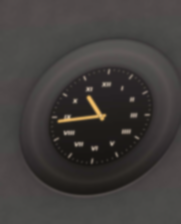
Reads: 10:44
